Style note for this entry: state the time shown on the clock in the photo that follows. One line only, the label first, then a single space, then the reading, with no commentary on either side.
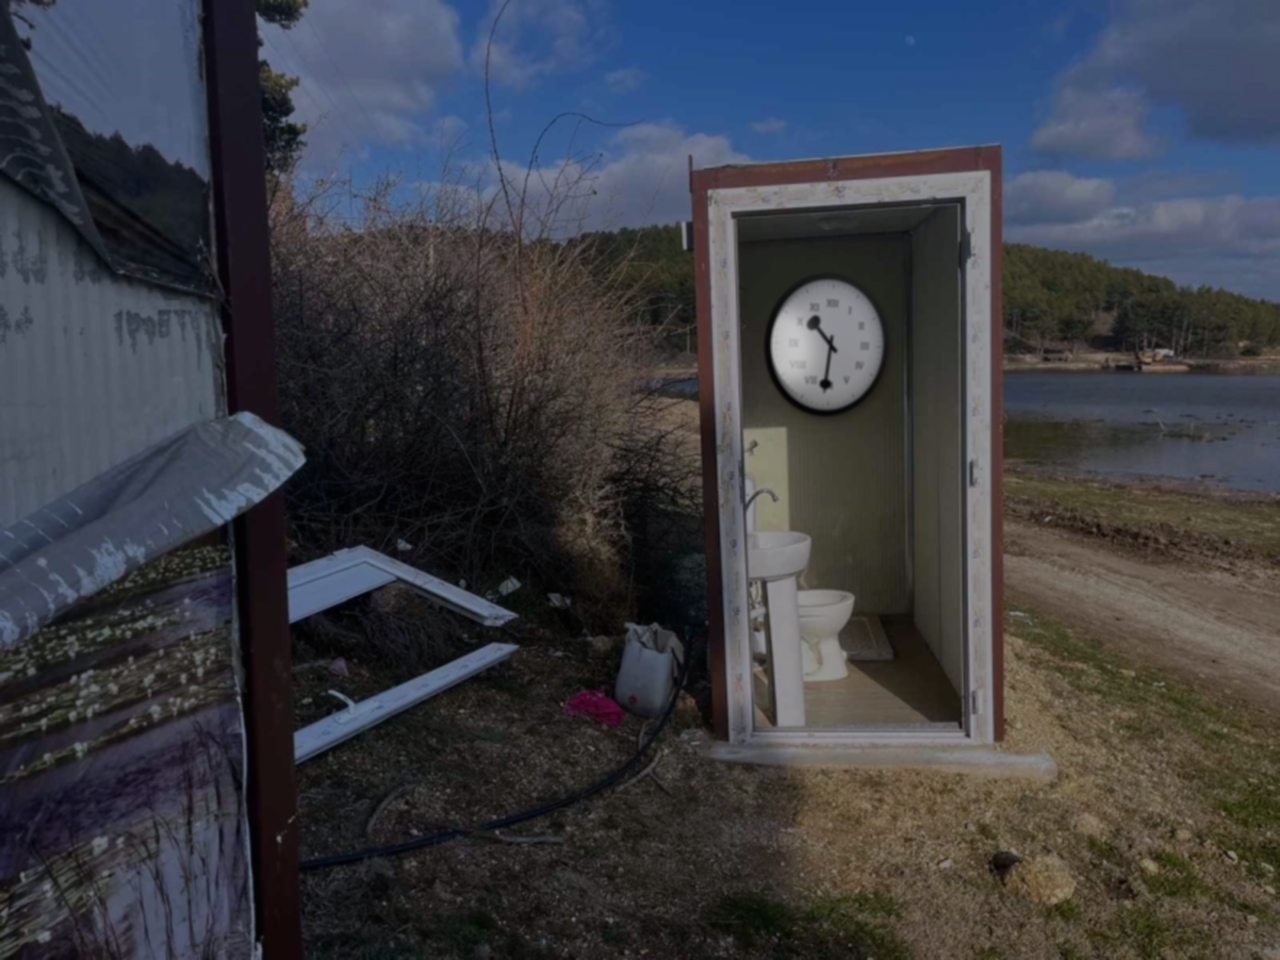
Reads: 10:31
